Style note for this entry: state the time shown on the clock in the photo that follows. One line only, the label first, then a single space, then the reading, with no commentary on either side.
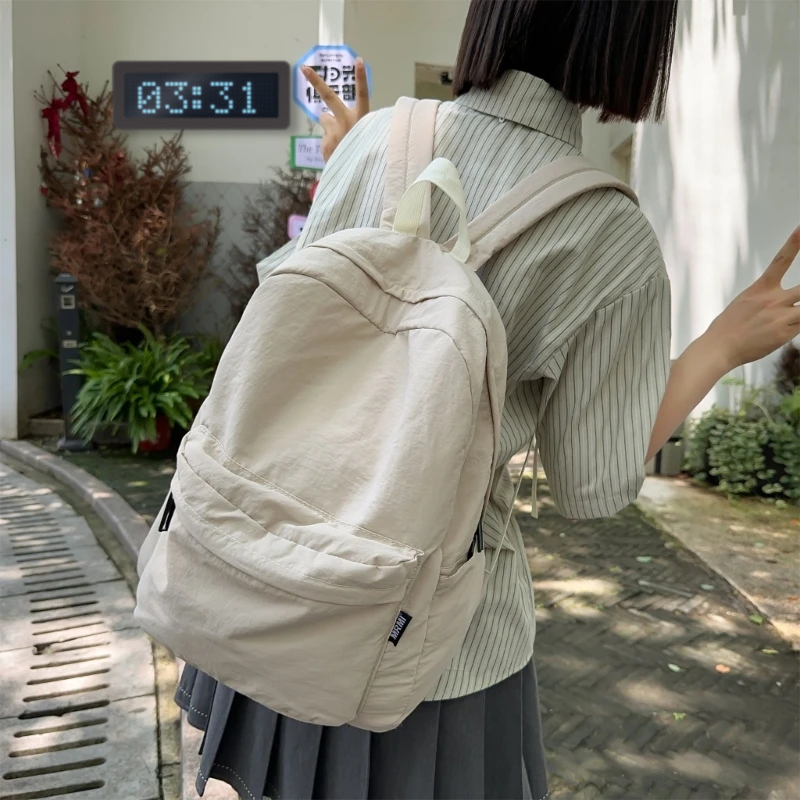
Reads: 3:31
